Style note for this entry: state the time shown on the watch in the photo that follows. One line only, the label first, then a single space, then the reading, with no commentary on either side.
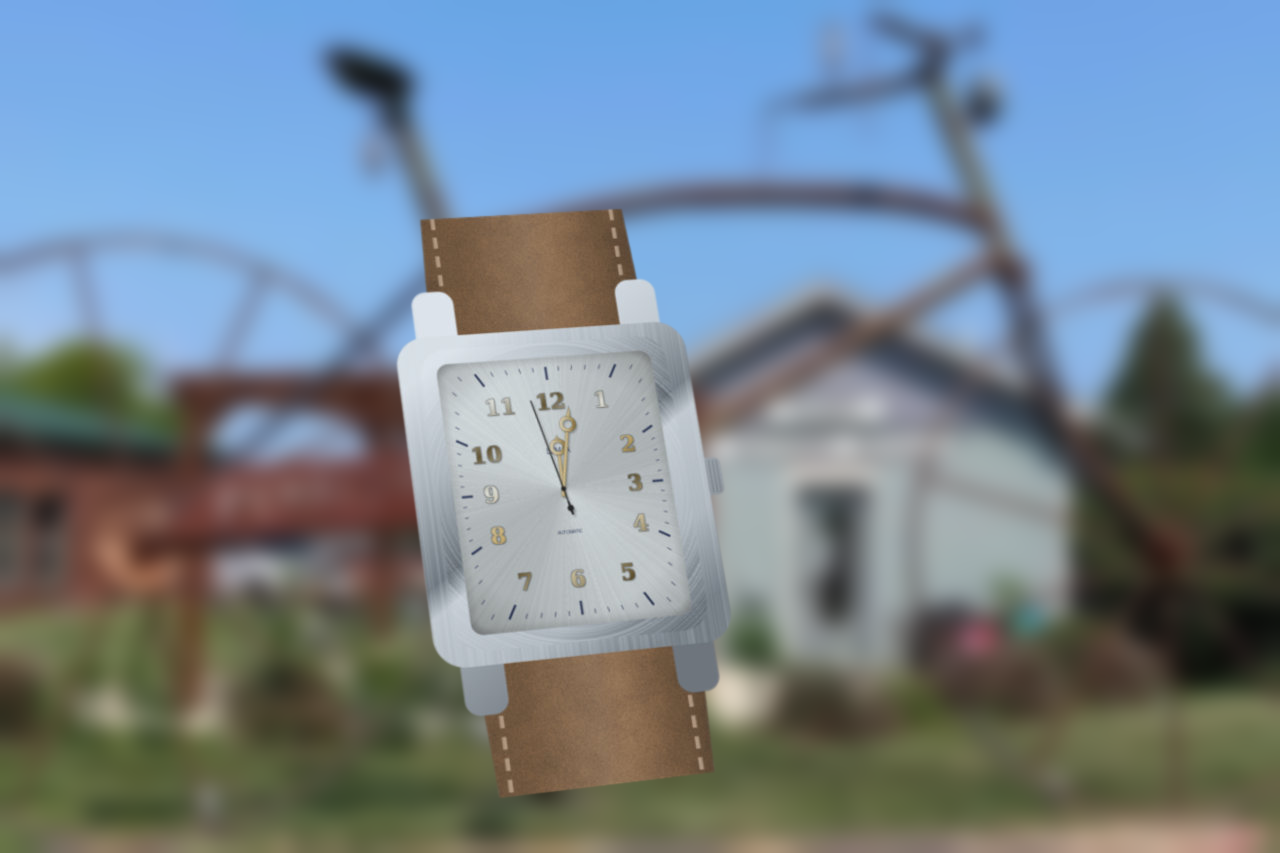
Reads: 12:01:58
